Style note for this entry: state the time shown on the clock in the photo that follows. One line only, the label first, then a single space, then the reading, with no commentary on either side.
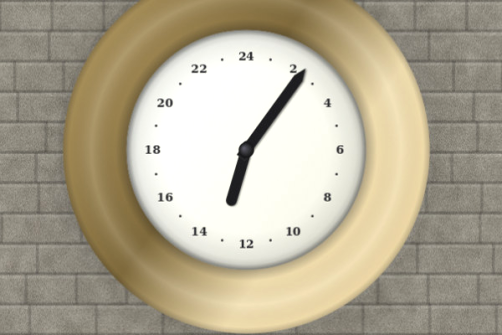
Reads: 13:06
